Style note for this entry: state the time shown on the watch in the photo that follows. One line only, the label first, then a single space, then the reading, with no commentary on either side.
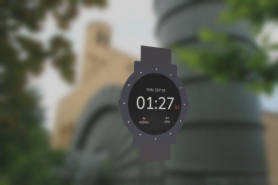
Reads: 1:27
